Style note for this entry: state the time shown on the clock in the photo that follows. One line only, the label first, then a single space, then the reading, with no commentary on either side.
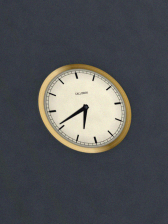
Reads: 6:41
